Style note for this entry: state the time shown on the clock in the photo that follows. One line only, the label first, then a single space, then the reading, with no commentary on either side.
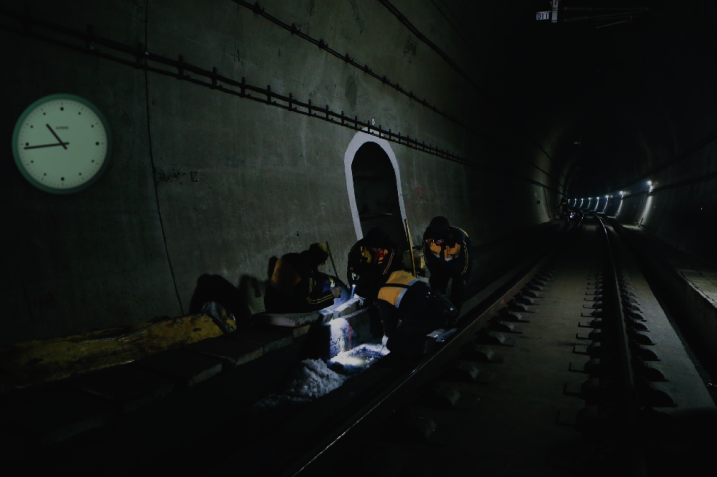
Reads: 10:44
